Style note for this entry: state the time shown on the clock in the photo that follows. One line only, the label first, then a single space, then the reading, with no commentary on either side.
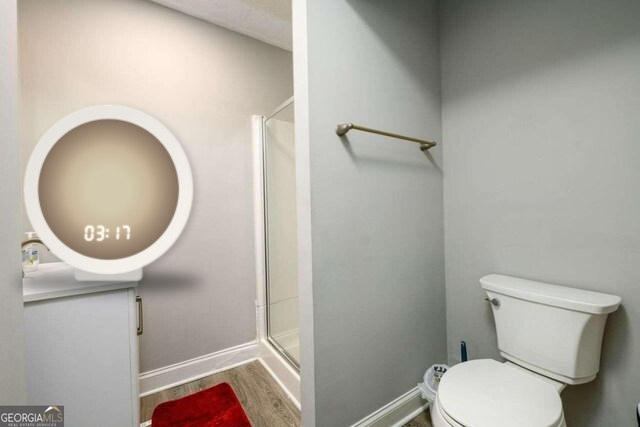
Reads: 3:17
